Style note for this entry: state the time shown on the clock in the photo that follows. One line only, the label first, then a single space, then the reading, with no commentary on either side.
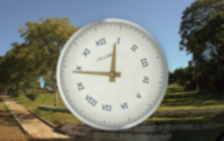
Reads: 12:49
